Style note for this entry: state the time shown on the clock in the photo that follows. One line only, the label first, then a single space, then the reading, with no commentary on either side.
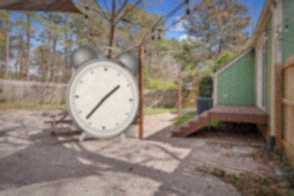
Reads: 1:37
